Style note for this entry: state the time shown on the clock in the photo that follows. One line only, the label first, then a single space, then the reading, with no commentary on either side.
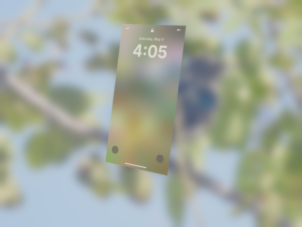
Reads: 4:05
